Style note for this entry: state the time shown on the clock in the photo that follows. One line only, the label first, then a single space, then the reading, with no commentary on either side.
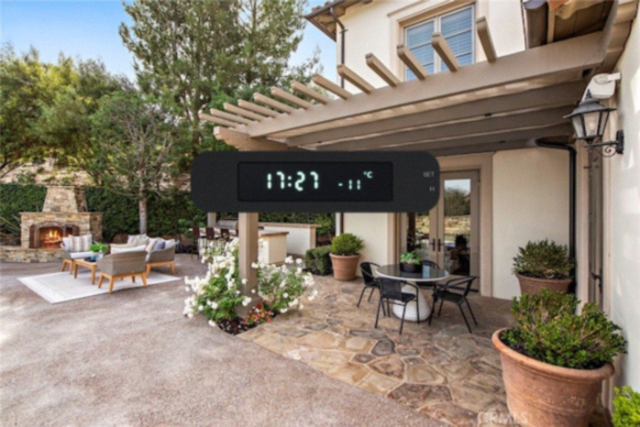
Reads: 17:27
